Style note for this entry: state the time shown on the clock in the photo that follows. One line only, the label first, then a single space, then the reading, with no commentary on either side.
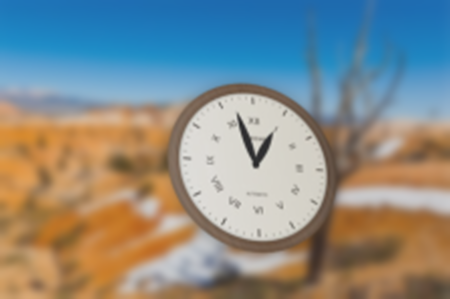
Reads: 12:57
